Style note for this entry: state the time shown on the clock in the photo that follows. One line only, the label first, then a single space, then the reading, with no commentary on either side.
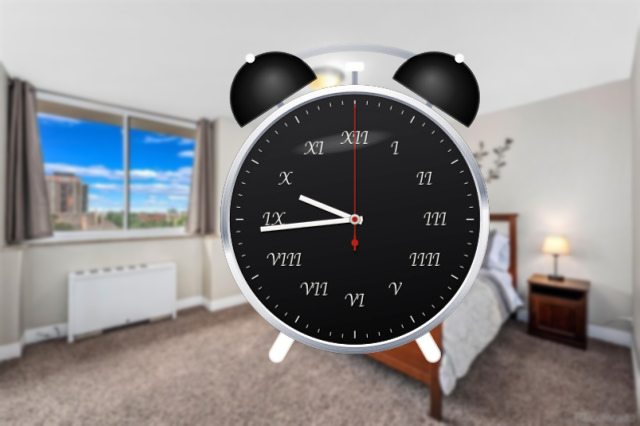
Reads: 9:44:00
